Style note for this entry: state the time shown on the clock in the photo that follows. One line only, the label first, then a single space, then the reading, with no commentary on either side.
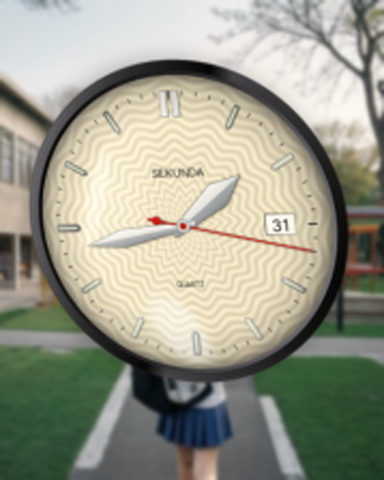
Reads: 1:43:17
